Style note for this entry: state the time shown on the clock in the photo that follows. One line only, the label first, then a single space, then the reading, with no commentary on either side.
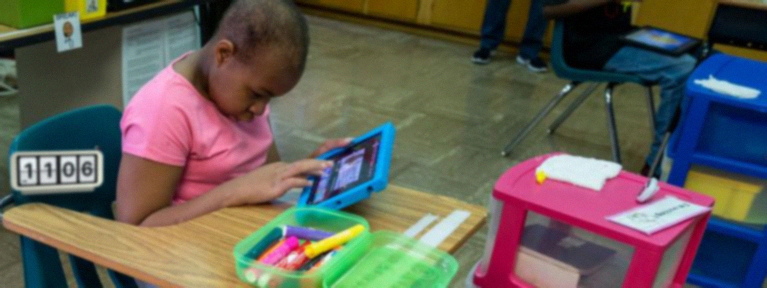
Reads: 11:06
